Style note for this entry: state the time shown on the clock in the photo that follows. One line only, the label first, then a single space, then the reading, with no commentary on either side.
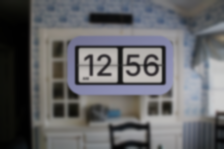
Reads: 12:56
